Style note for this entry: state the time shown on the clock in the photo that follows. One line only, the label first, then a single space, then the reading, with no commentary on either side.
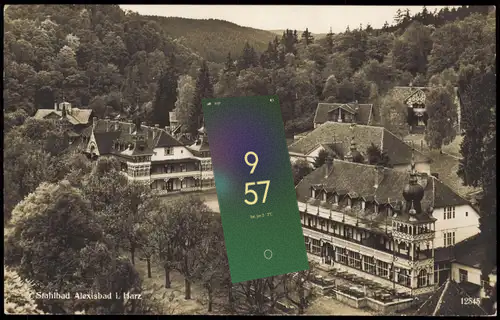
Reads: 9:57
